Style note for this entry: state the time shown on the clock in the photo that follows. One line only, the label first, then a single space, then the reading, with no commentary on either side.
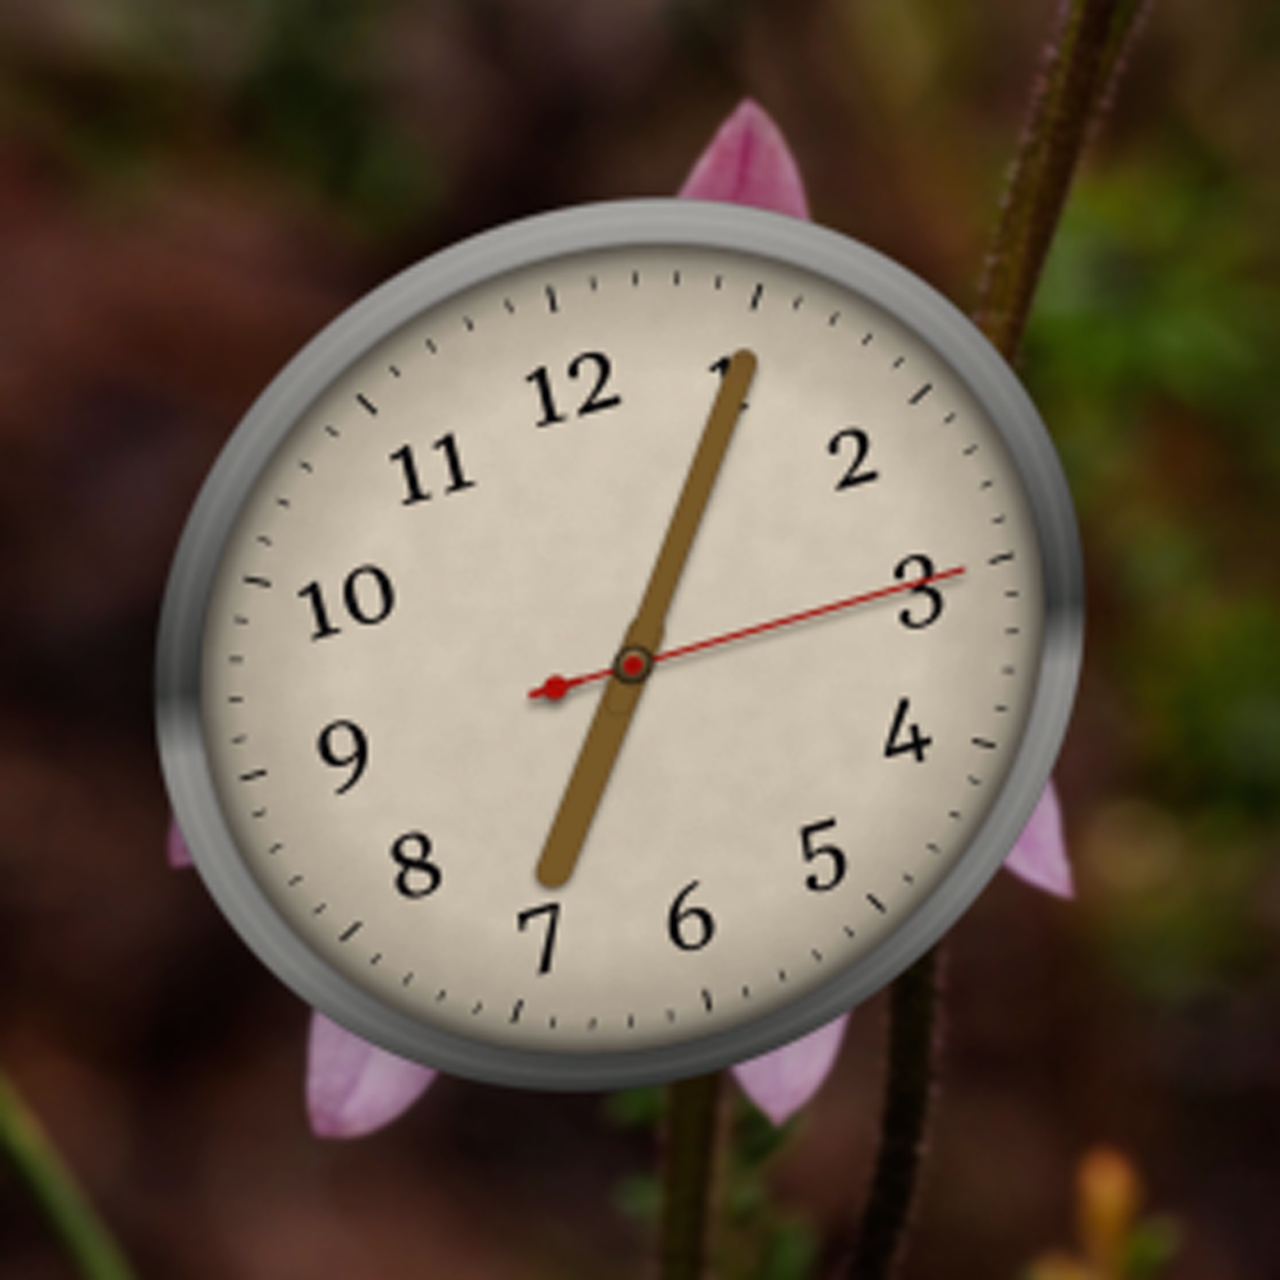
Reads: 7:05:15
